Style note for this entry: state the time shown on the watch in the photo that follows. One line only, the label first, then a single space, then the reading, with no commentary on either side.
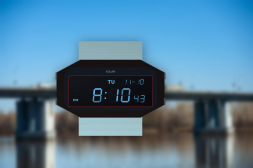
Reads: 8:10:43
